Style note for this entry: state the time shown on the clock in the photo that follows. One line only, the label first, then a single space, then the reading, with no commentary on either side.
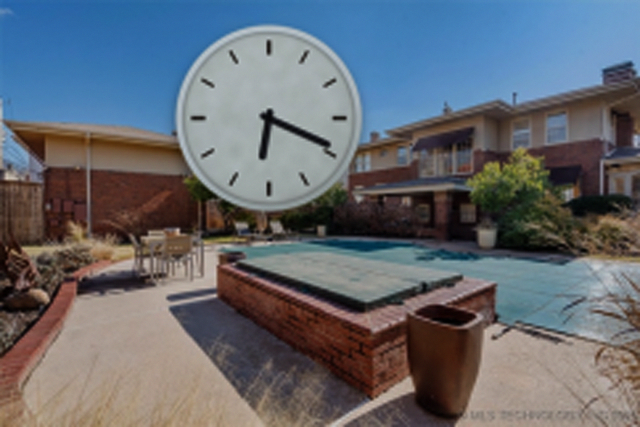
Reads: 6:19
